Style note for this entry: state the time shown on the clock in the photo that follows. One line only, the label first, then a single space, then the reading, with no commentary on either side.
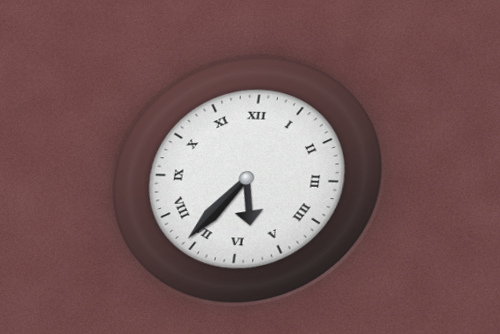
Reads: 5:36
